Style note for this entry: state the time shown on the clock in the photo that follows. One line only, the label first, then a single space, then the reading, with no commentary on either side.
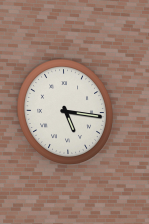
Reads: 5:16
